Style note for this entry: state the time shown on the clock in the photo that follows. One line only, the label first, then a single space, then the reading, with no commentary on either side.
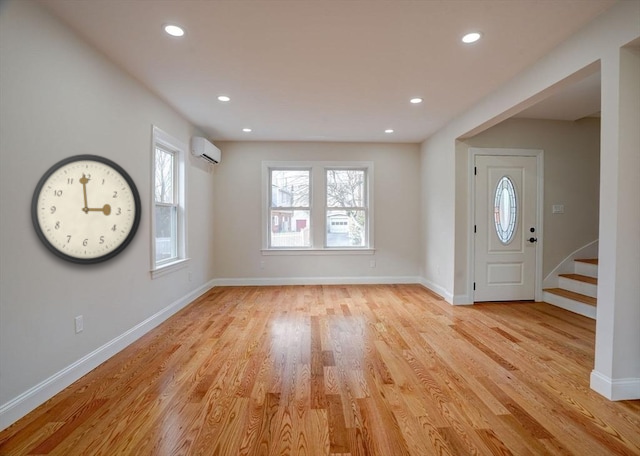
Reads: 2:59
